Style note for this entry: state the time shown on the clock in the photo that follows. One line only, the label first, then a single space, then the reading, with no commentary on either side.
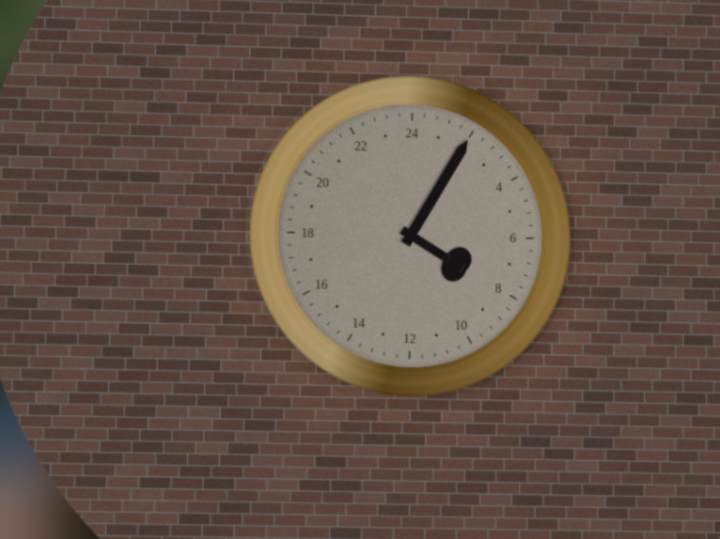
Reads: 8:05
